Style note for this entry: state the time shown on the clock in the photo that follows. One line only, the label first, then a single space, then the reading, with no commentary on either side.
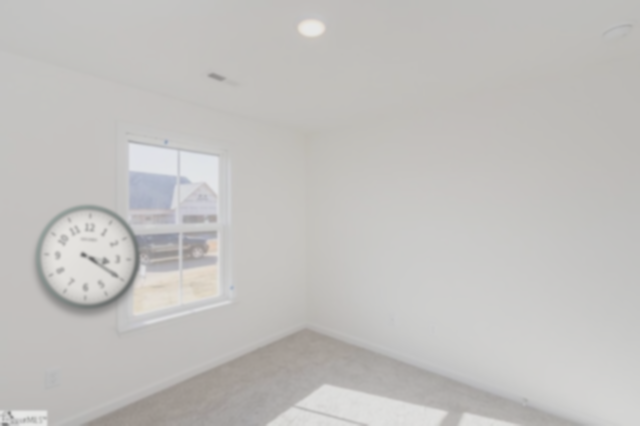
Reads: 3:20
